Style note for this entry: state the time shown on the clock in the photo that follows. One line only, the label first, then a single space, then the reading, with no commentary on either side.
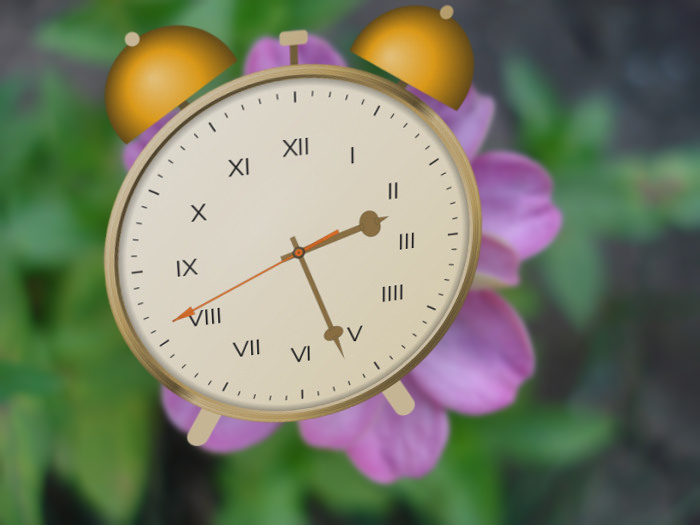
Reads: 2:26:41
